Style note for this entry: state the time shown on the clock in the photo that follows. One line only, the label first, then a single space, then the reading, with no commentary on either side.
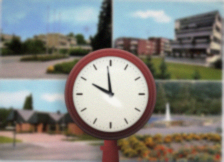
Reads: 9:59
